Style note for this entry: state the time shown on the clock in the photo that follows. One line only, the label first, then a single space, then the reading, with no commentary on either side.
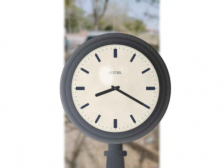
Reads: 8:20
